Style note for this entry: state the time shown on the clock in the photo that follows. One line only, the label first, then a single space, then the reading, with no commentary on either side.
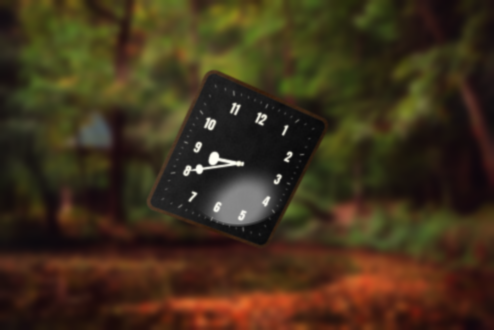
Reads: 8:40
